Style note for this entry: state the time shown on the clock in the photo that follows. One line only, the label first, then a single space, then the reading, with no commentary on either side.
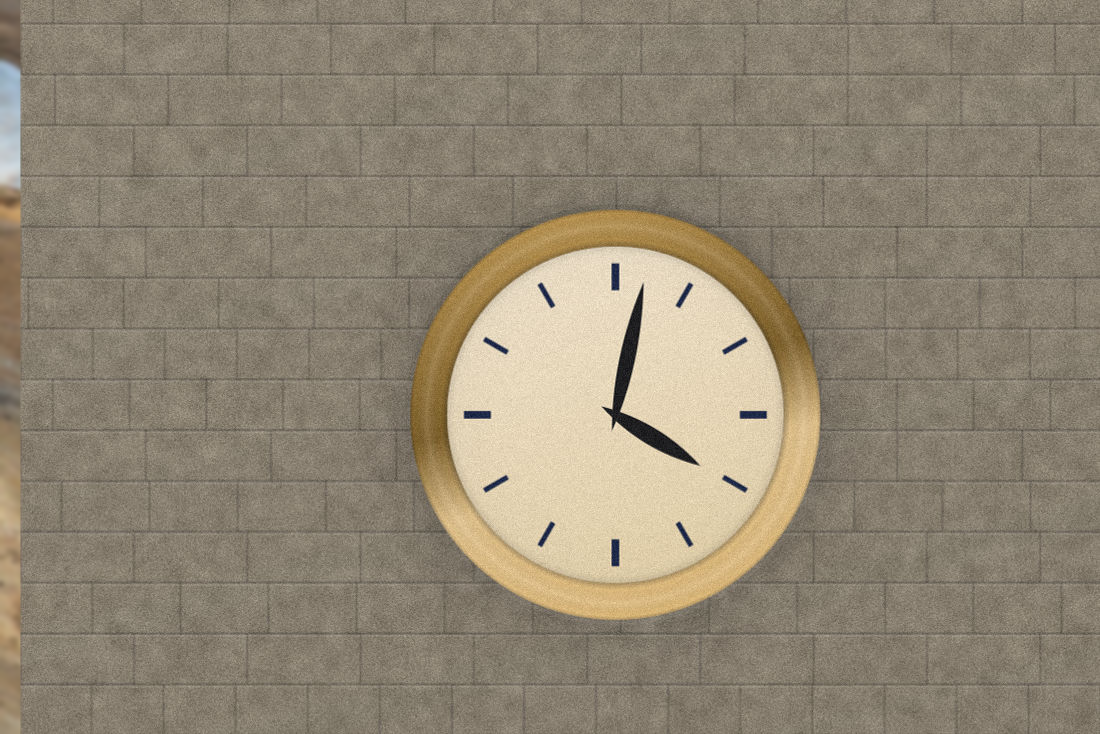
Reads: 4:02
